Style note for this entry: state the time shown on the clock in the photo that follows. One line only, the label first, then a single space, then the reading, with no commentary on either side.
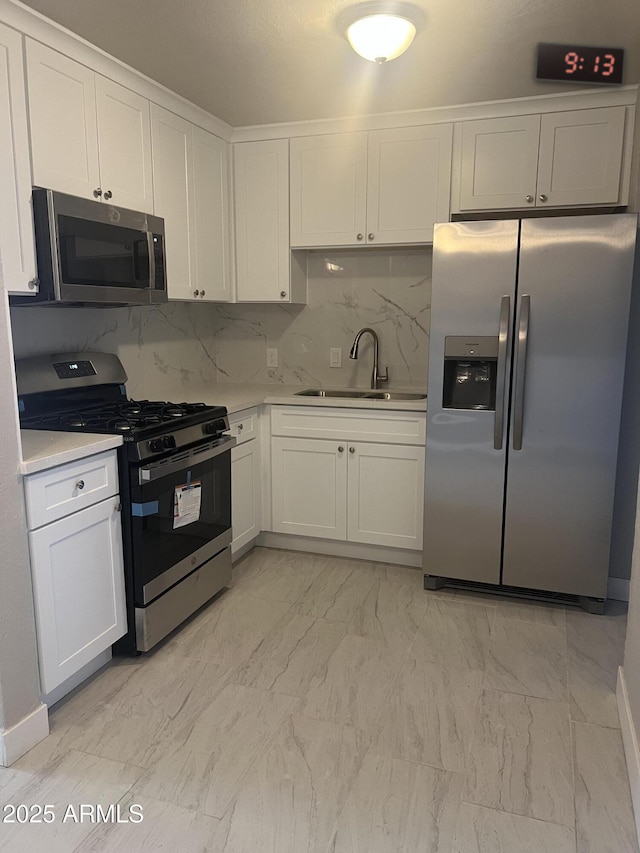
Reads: 9:13
